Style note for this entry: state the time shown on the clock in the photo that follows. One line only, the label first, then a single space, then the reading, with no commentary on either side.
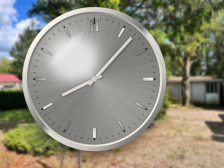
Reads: 8:07
